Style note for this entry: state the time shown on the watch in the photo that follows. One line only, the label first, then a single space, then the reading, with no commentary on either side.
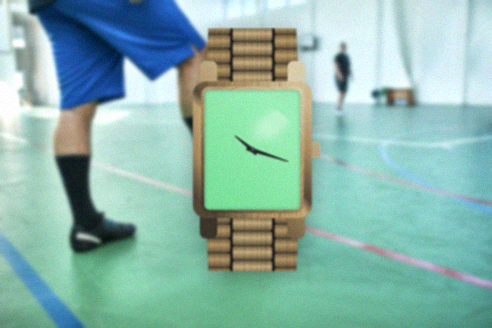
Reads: 10:18
